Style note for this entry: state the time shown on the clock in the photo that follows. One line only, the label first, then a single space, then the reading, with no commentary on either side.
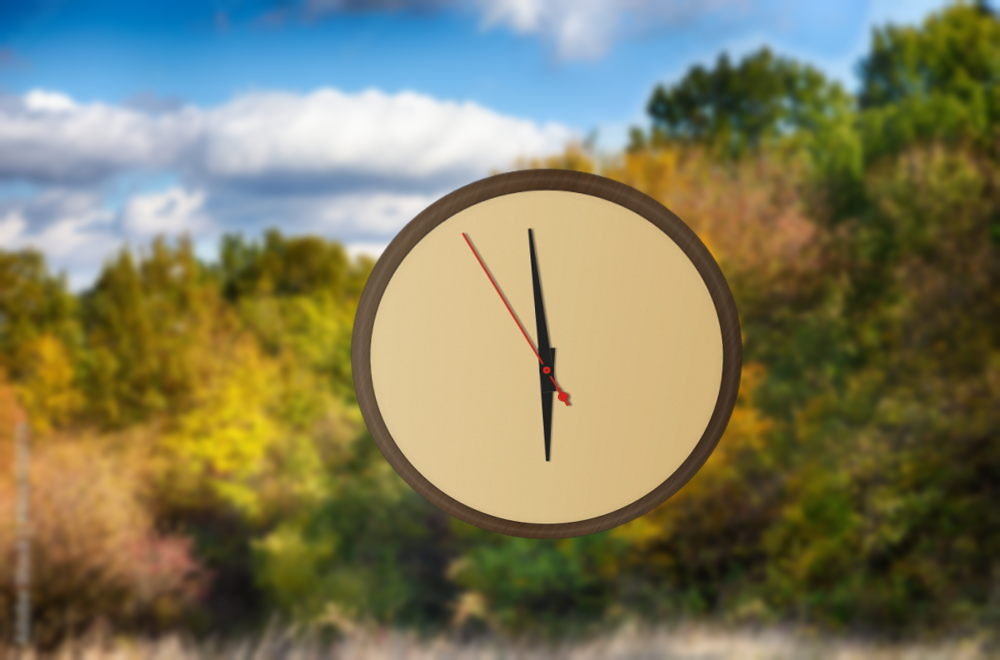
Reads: 5:58:55
